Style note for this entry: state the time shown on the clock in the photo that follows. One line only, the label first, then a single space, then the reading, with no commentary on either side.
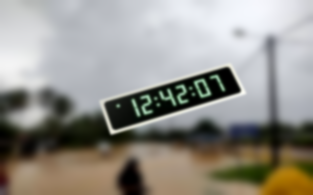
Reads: 12:42:07
